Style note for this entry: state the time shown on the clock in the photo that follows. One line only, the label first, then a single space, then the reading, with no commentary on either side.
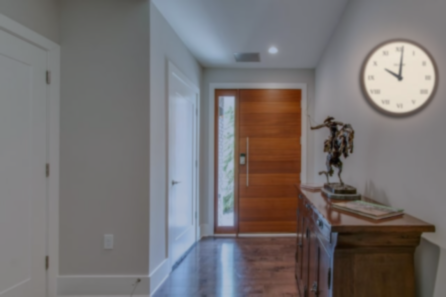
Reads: 10:01
